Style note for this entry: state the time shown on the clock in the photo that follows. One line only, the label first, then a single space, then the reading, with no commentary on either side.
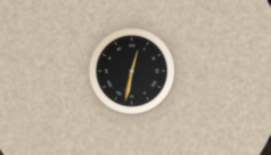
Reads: 12:32
